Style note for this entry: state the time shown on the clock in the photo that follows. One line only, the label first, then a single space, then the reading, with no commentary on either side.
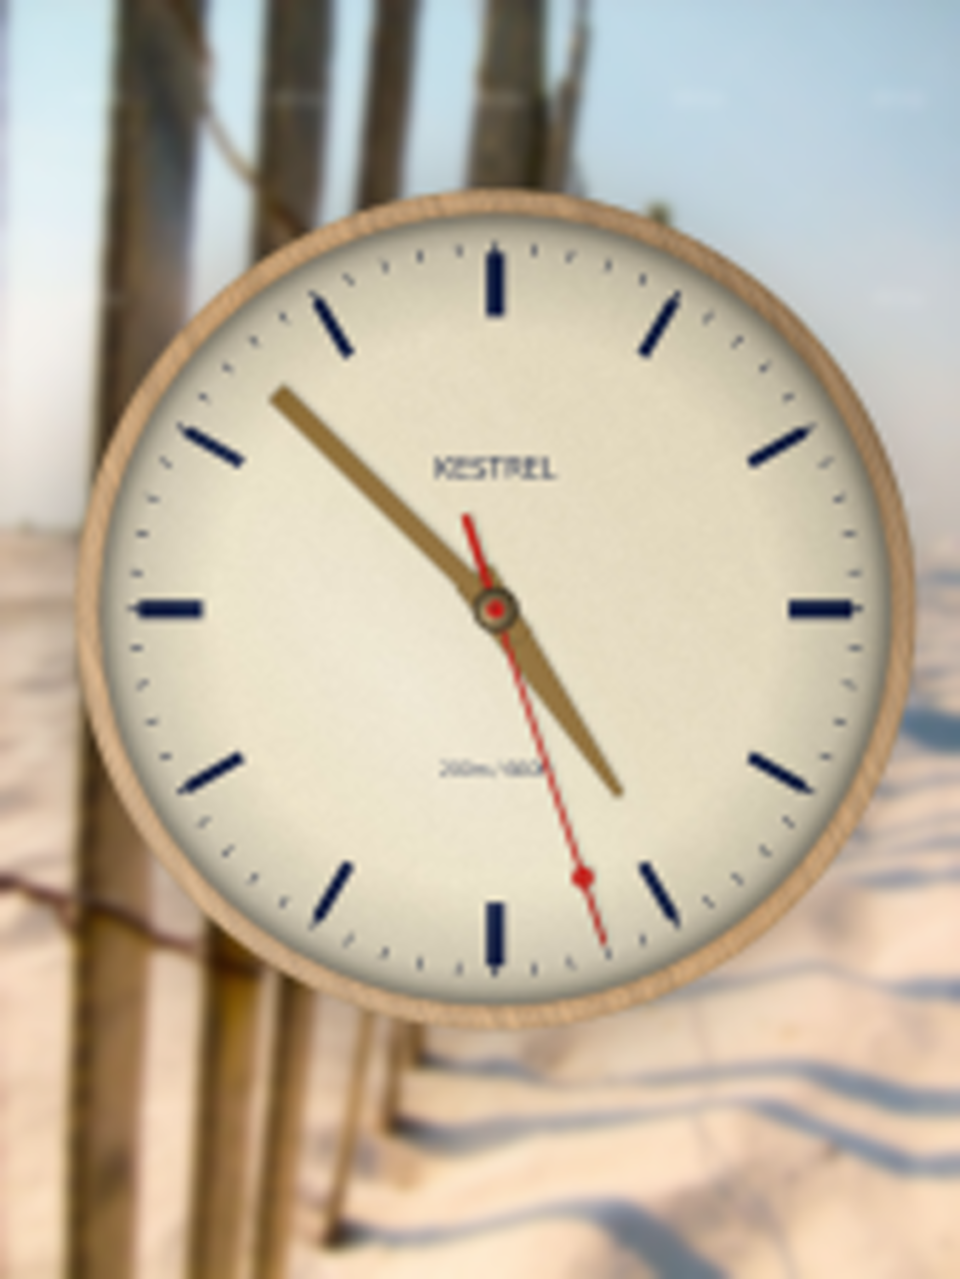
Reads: 4:52:27
